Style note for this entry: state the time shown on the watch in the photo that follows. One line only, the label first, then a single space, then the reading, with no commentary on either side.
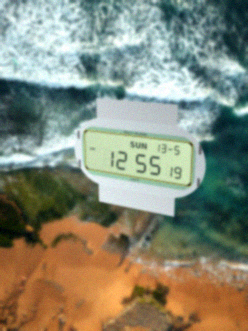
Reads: 12:55:19
